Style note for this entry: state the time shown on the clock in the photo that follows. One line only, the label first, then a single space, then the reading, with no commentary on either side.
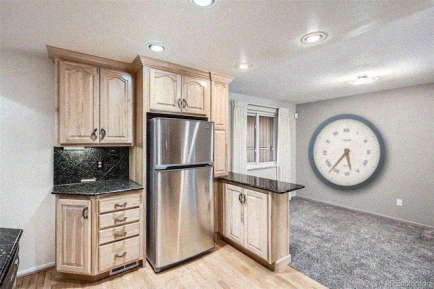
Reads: 5:37
